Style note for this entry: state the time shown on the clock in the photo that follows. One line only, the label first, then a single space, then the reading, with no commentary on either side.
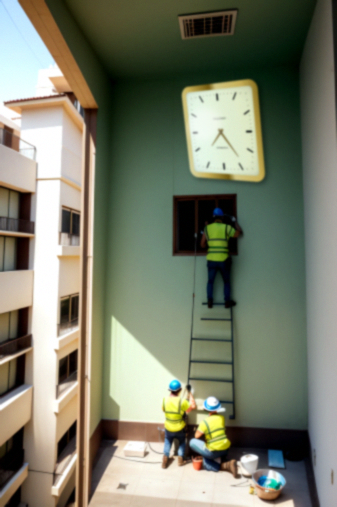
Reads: 7:24
